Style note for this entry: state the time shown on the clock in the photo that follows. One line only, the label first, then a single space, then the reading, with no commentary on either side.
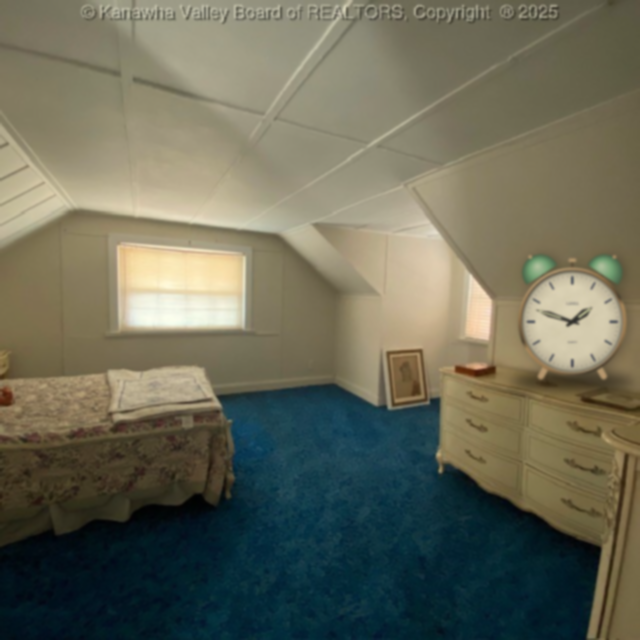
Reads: 1:48
